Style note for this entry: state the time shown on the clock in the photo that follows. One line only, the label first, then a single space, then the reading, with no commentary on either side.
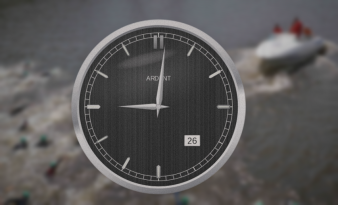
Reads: 9:01
